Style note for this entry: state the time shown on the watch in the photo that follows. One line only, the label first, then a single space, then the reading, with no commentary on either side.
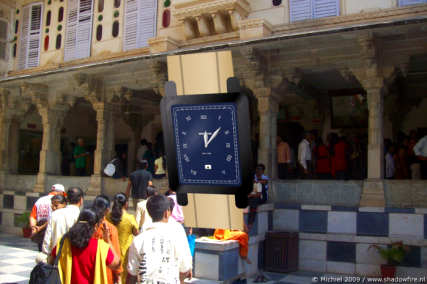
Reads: 12:07
